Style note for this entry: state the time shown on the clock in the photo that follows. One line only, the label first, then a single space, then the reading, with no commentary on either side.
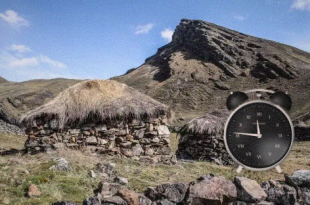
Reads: 11:46
